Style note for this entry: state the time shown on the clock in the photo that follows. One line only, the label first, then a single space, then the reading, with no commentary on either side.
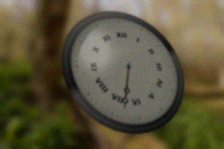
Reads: 6:33
